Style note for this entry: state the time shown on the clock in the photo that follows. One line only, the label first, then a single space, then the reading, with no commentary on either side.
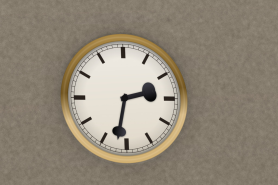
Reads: 2:32
